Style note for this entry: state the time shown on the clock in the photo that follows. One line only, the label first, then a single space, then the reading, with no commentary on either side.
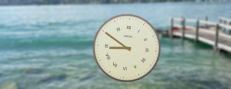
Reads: 8:50
